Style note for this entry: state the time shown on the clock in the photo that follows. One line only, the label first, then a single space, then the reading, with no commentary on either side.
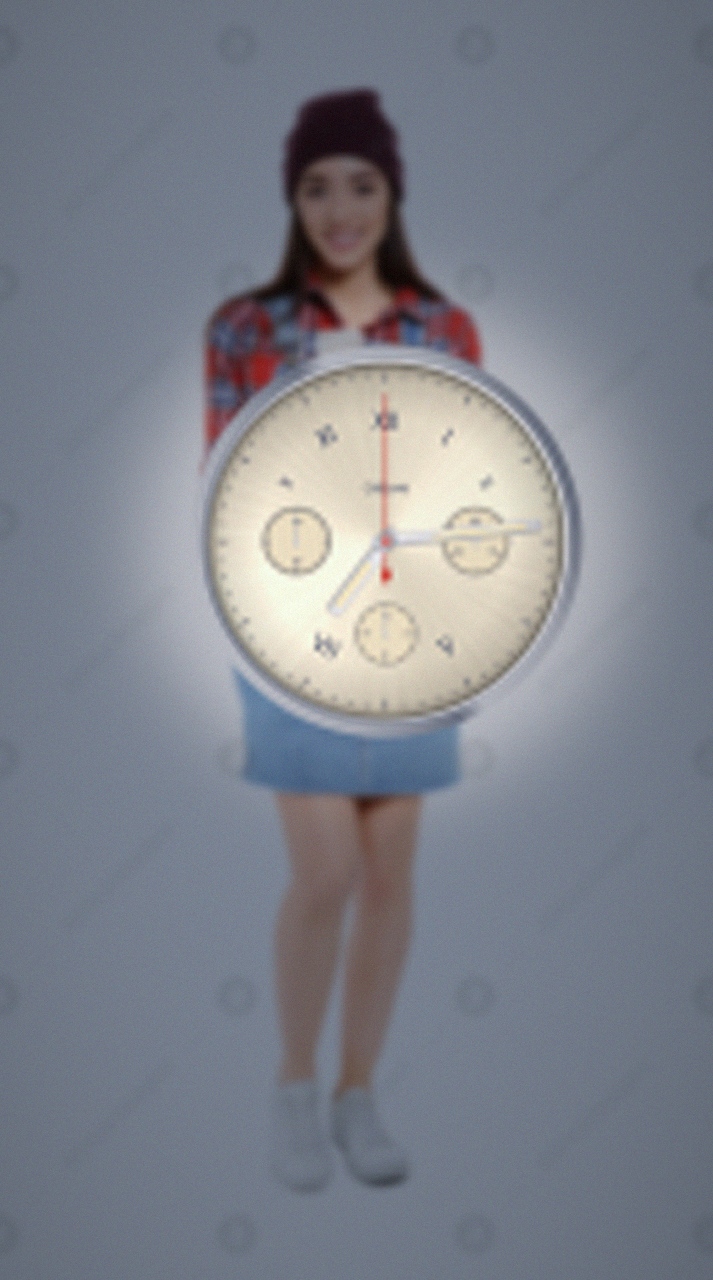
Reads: 7:14
